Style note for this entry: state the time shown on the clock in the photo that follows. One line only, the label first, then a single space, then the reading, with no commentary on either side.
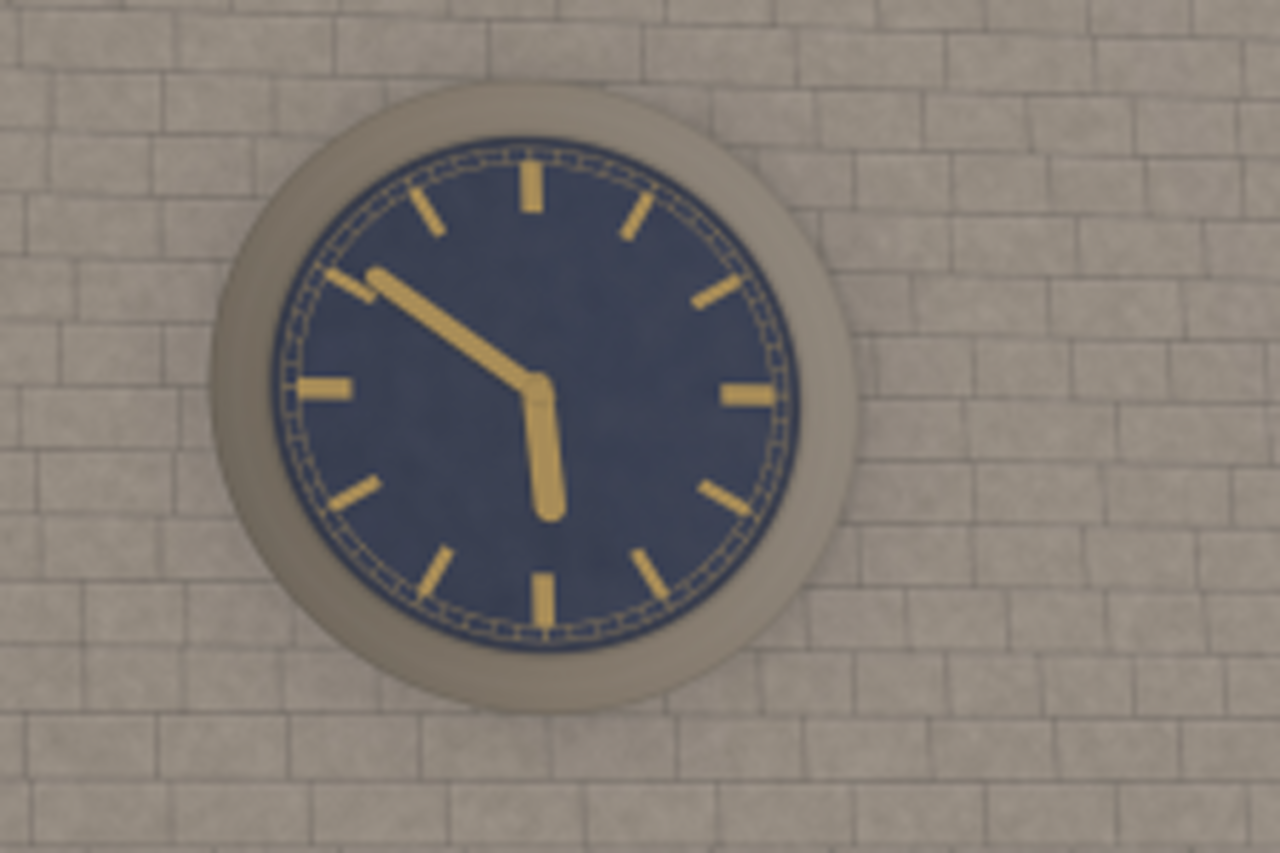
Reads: 5:51
